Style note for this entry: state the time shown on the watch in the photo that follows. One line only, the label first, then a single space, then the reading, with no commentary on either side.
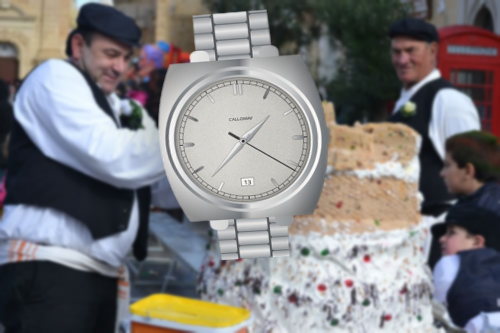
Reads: 1:37:21
